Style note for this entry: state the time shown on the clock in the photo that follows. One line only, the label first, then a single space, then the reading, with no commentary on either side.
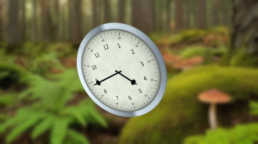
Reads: 4:44
